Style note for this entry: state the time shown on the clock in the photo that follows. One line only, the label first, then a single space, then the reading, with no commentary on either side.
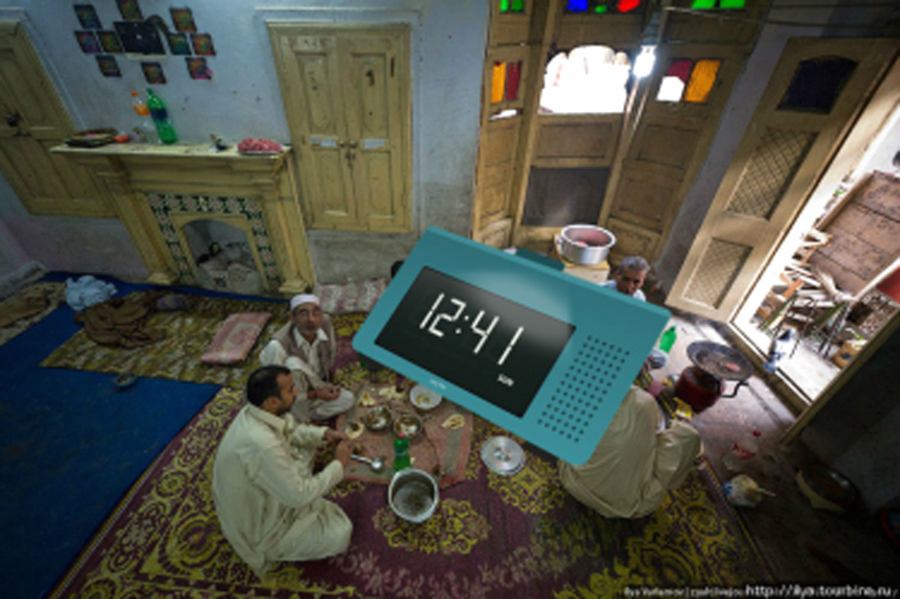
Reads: 12:41
